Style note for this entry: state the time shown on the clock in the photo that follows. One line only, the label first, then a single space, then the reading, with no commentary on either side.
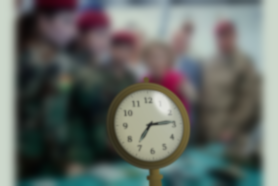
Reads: 7:14
